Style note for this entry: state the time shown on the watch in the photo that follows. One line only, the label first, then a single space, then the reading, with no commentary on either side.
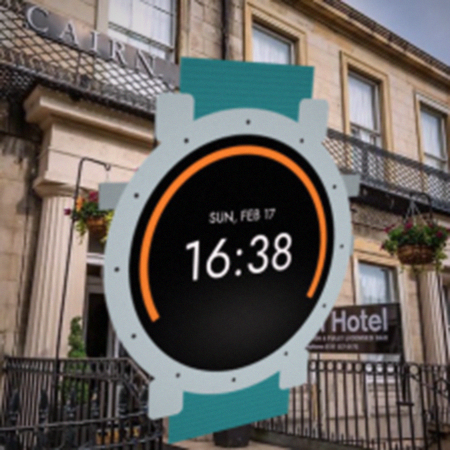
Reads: 16:38
